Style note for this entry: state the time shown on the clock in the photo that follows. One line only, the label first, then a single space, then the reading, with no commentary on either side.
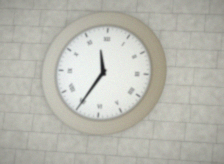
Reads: 11:35
